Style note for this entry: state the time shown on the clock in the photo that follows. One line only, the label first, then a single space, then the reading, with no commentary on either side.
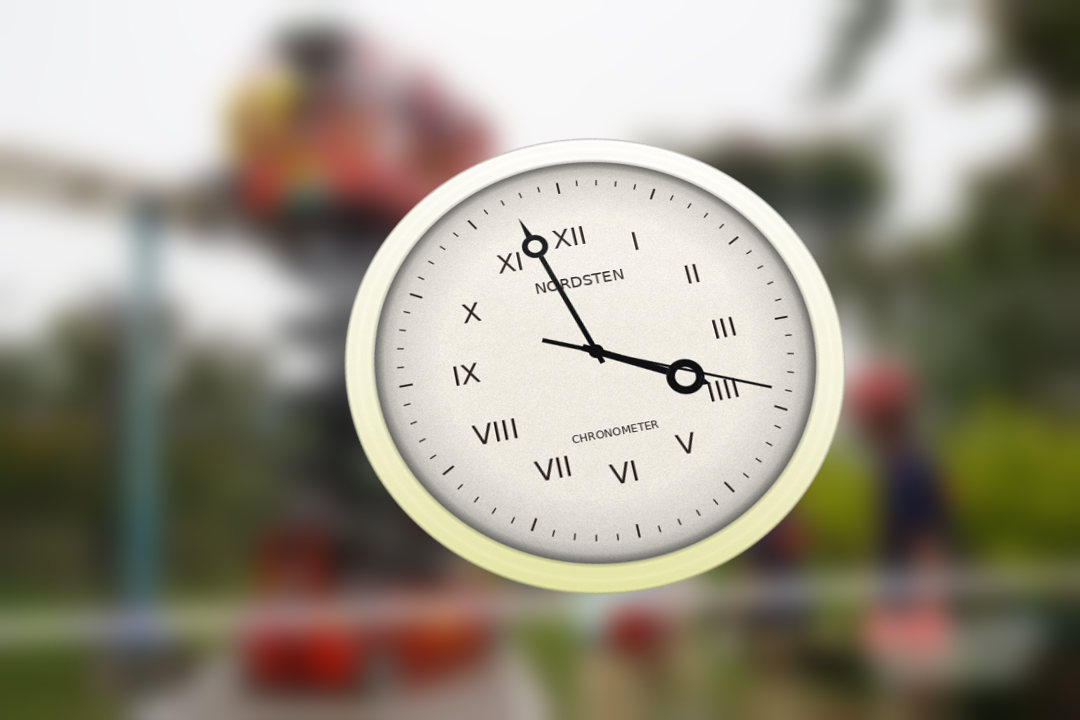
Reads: 3:57:19
